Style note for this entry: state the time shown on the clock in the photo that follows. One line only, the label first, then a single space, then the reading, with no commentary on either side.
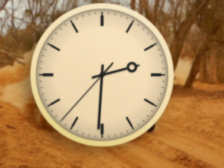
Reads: 2:30:37
